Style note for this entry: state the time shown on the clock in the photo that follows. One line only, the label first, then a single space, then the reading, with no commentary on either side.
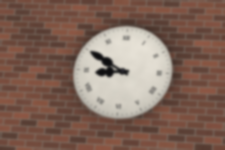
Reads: 8:50
